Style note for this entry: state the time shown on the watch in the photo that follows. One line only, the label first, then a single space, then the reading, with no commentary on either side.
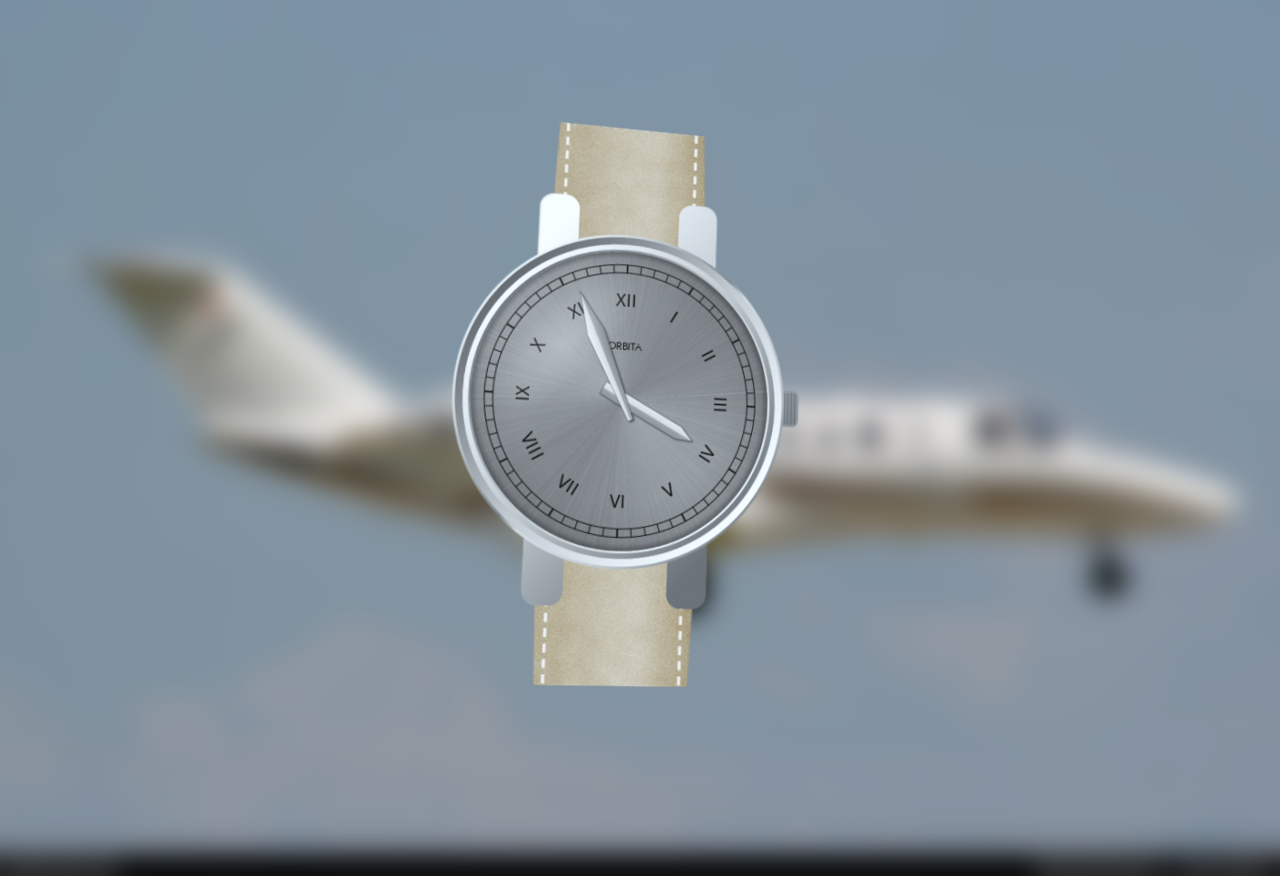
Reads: 3:56
